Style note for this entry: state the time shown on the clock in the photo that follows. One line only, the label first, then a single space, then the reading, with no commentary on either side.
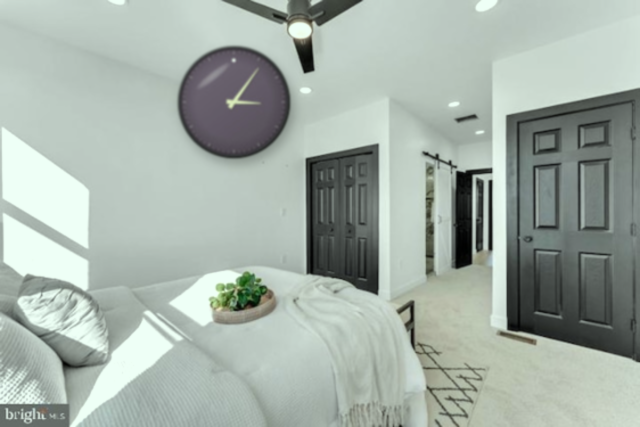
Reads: 3:06
